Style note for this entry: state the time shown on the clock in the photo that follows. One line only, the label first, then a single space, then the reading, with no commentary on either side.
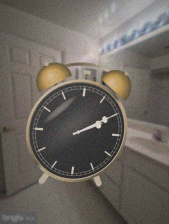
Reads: 2:10
